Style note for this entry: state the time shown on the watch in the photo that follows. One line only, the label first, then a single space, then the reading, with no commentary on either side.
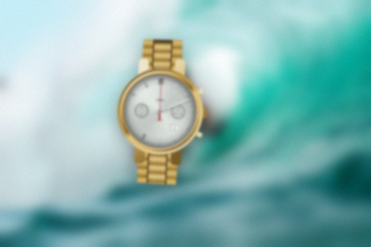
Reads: 2:11
